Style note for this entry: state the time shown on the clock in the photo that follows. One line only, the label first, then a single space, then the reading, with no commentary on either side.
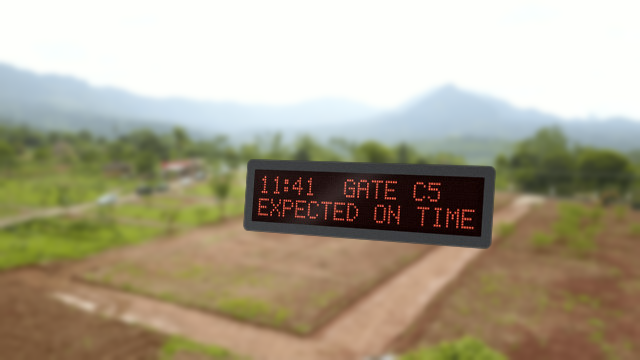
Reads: 11:41
